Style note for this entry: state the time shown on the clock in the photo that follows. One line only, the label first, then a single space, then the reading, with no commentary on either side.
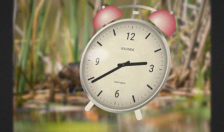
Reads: 2:39
